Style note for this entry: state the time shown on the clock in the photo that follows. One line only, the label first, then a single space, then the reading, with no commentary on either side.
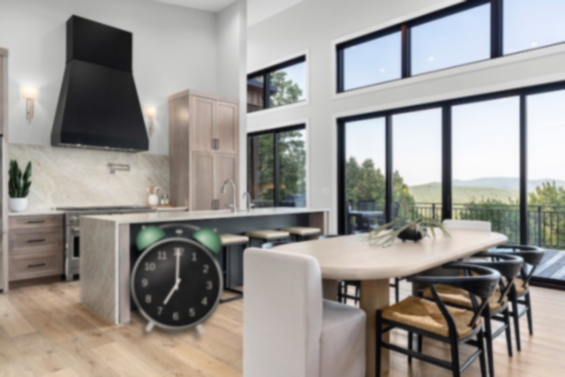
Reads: 7:00
